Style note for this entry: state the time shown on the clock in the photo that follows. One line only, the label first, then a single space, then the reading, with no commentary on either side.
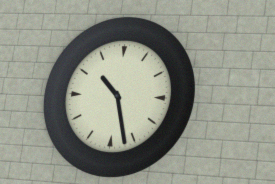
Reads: 10:27
